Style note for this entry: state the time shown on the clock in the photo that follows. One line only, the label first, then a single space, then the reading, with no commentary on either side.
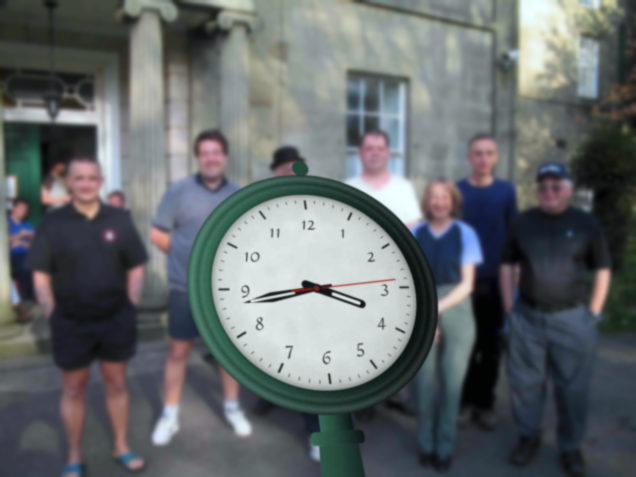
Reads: 3:43:14
